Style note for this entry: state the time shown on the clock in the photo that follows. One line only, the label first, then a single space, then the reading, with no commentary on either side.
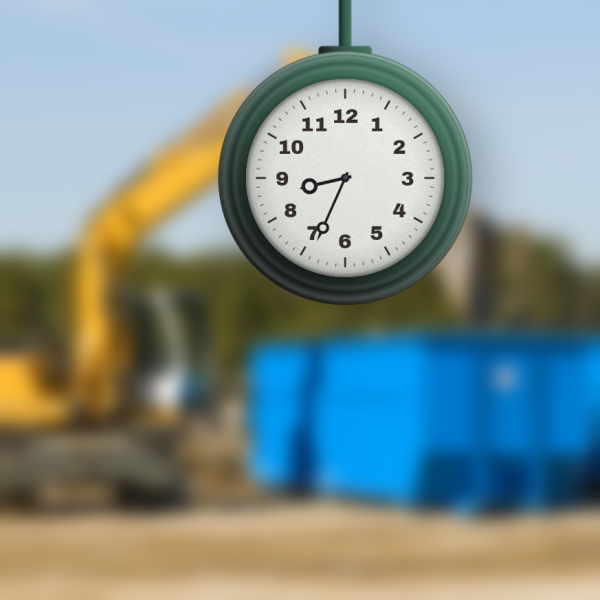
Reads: 8:34
